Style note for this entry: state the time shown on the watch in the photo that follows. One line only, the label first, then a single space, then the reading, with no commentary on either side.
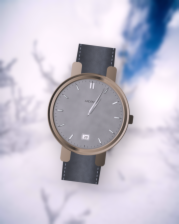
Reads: 1:04
